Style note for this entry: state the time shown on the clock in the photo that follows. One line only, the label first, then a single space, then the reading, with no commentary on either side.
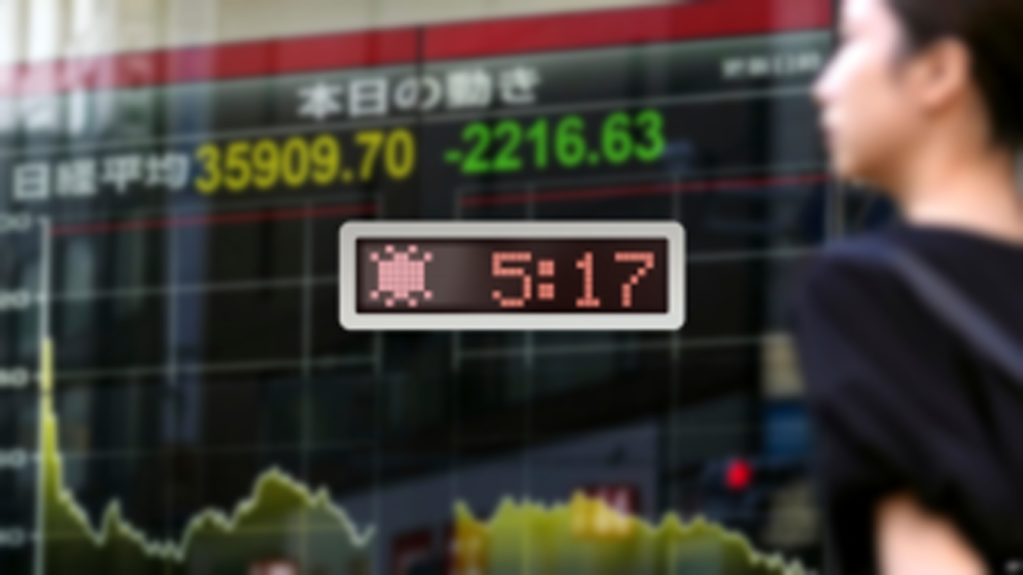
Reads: 5:17
